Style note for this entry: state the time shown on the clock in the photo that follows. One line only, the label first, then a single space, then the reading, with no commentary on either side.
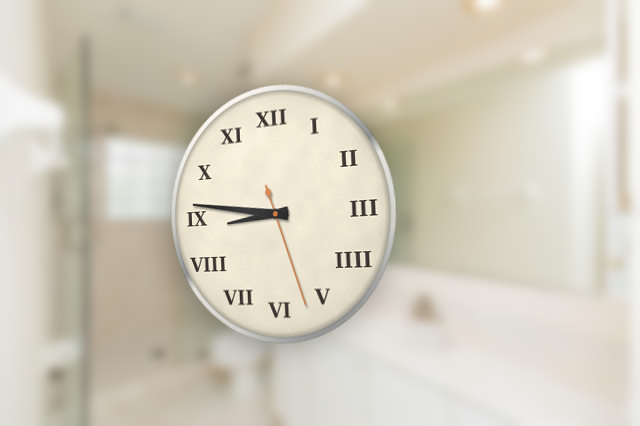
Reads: 8:46:27
